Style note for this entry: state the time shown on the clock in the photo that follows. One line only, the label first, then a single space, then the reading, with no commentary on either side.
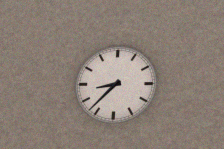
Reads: 8:37
